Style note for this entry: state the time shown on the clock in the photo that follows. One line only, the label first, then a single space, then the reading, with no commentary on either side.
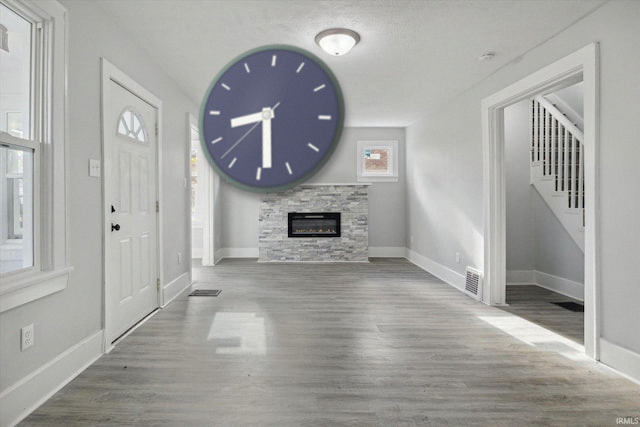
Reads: 8:28:37
